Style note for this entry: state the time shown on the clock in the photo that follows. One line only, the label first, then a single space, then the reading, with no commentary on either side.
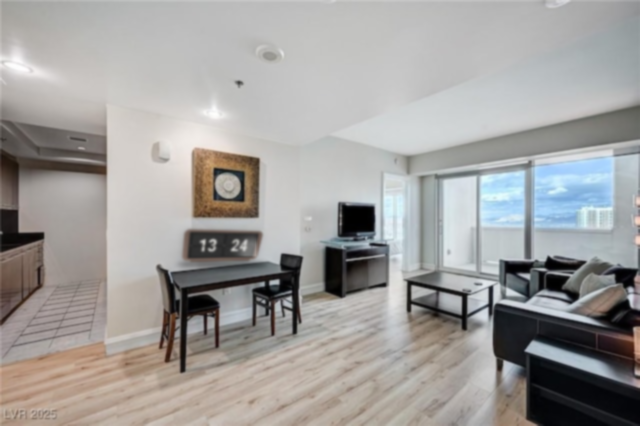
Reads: 13:24
